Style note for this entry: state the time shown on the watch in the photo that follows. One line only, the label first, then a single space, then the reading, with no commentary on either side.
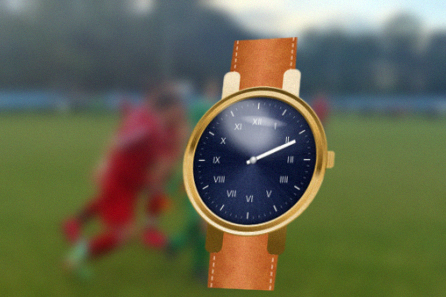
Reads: 2:11
